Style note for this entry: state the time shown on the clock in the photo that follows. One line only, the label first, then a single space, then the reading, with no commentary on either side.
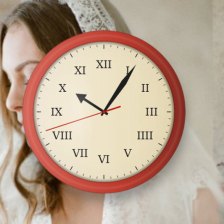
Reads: 10:05:42
